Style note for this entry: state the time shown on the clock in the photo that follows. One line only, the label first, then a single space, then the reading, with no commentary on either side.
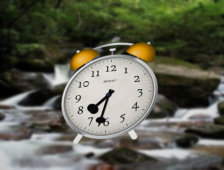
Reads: 7:32
